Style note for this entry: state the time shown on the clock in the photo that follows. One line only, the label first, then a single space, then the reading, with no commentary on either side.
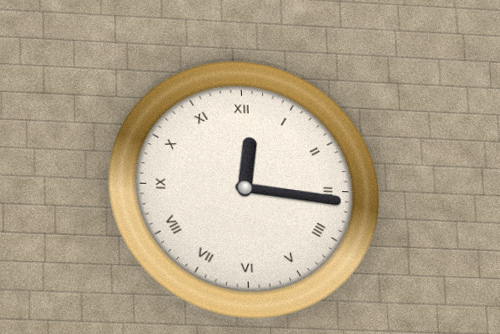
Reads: 12:16
